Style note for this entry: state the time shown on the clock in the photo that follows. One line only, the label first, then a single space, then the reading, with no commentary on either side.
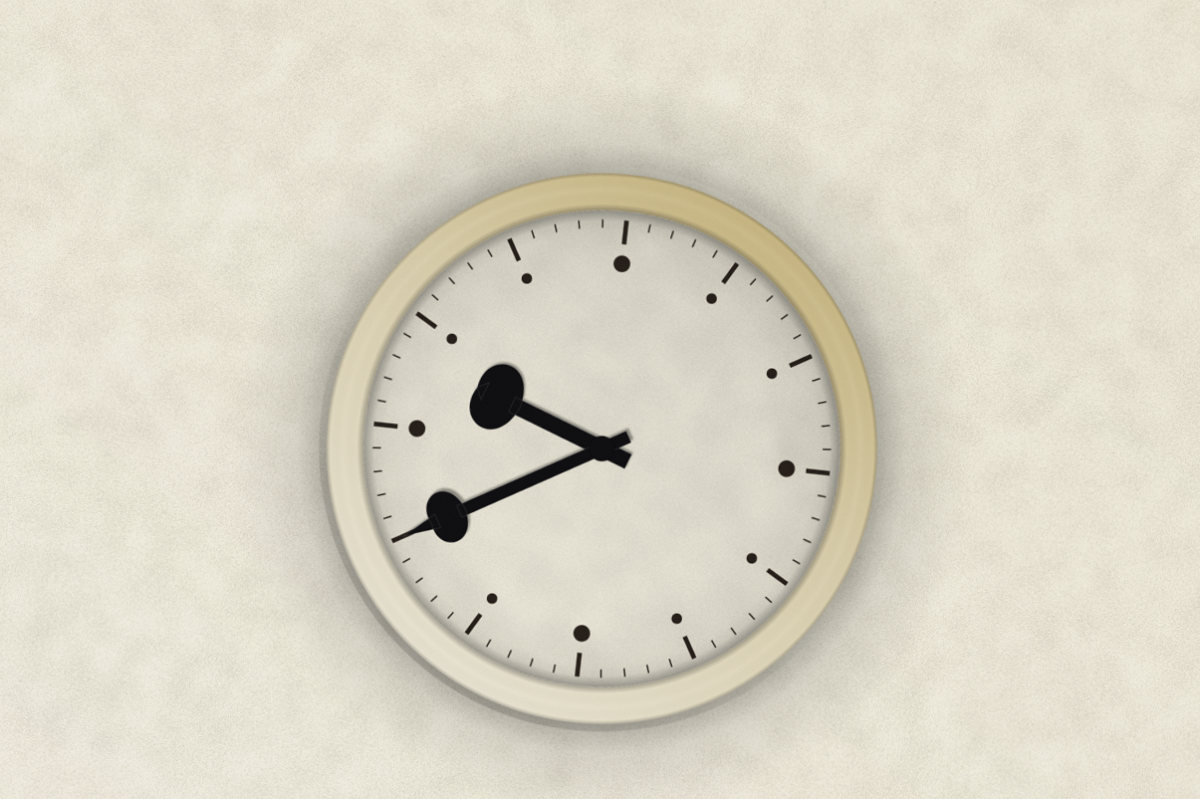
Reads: 9:40
